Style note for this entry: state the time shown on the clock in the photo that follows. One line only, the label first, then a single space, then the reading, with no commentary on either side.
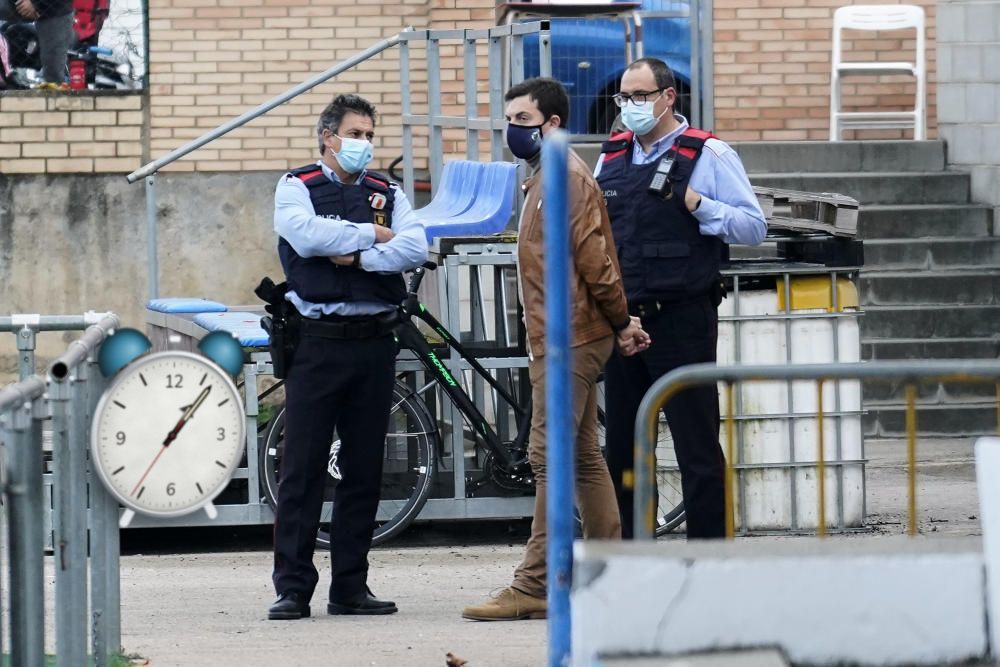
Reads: 1:06:36
